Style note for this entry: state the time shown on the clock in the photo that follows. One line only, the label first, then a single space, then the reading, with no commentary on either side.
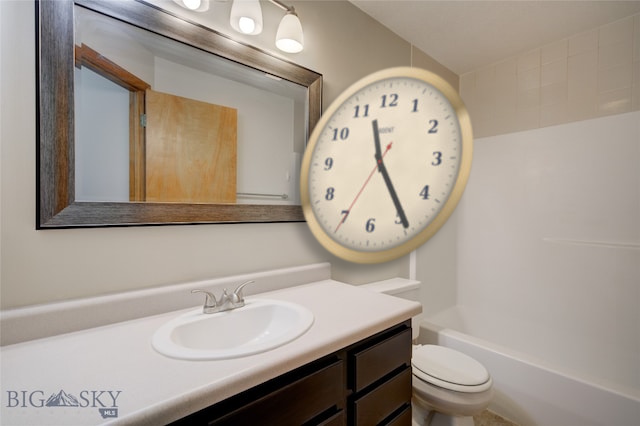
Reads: 11:24:35
